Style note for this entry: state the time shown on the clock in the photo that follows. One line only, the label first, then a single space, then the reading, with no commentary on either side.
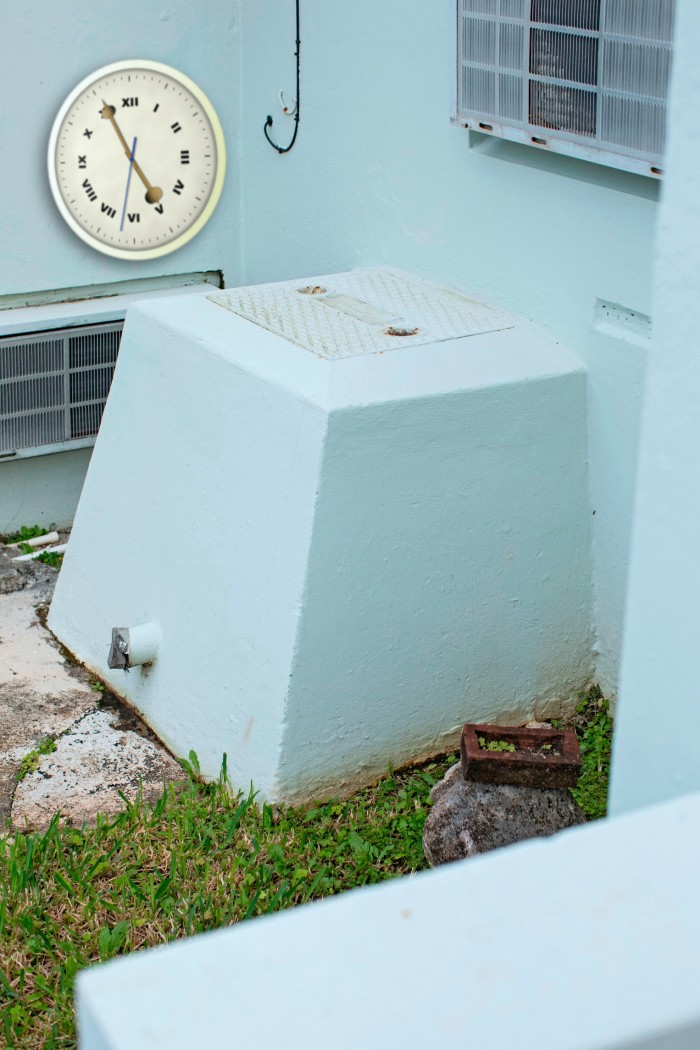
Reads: 4:55:32
